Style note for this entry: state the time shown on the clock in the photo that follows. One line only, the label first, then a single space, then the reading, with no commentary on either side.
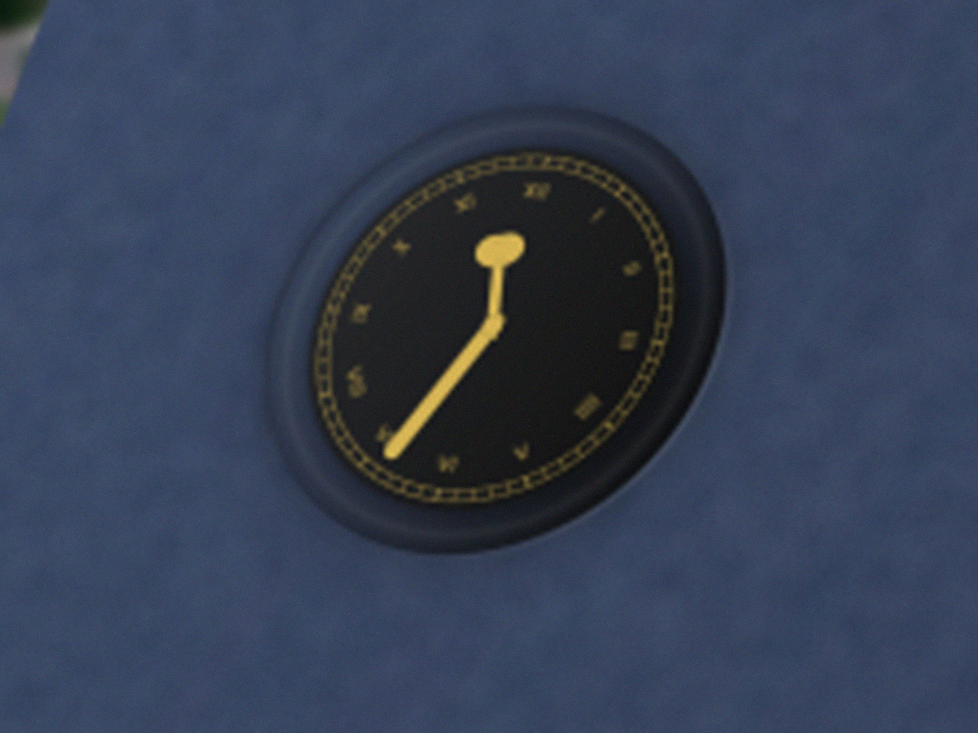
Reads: 11:34
